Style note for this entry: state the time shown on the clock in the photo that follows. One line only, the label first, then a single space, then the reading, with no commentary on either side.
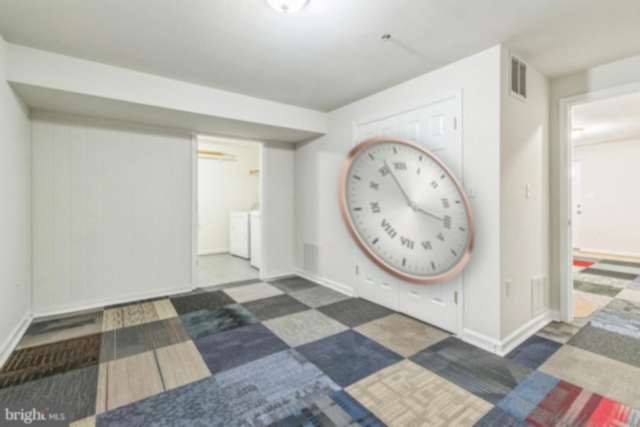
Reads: 3:57
